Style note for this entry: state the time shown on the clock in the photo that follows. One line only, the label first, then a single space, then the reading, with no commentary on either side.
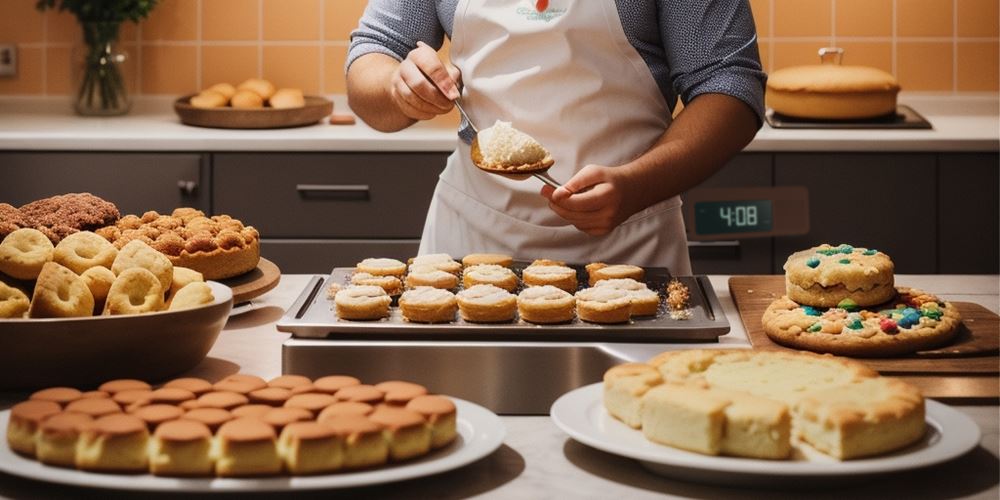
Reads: 4:08
